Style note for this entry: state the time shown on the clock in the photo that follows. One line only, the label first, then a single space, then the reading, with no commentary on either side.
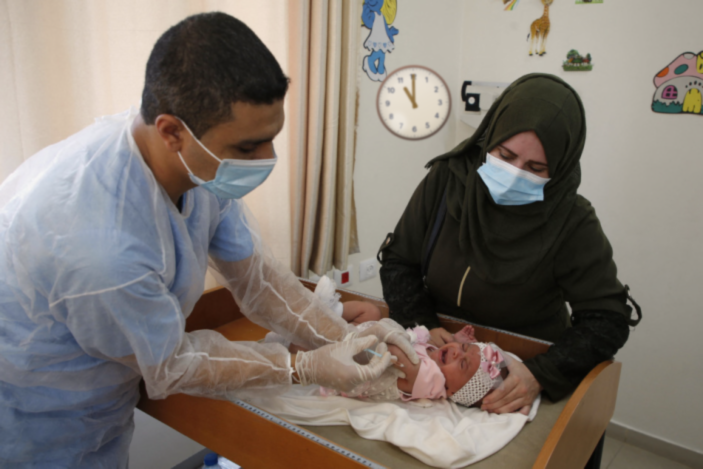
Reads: 11:00
